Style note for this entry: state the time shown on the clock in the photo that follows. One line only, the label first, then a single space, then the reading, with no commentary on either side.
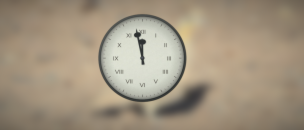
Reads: 11:58
